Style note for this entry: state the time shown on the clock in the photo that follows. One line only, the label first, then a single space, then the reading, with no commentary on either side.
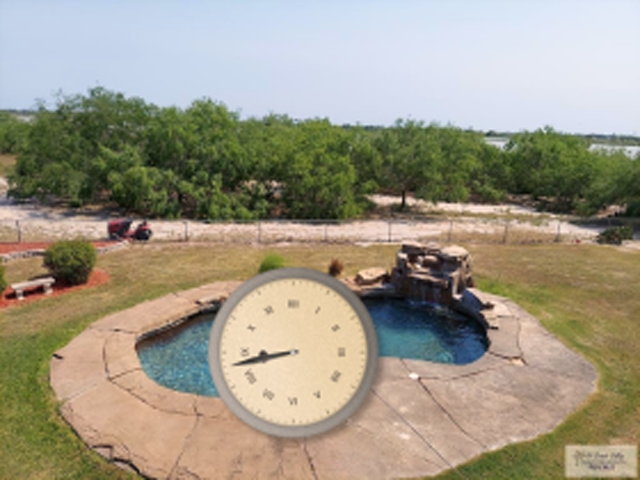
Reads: 8:43
